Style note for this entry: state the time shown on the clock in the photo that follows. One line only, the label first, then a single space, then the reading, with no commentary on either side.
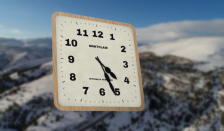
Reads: 4:26
